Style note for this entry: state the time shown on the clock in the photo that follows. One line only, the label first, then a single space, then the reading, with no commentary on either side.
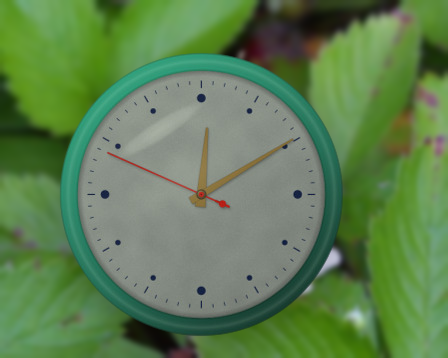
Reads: 12:09:49
